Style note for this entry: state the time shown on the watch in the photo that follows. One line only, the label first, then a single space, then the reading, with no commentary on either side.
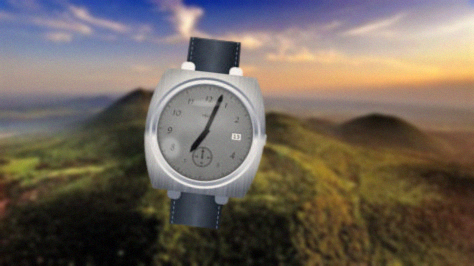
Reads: 7:03
